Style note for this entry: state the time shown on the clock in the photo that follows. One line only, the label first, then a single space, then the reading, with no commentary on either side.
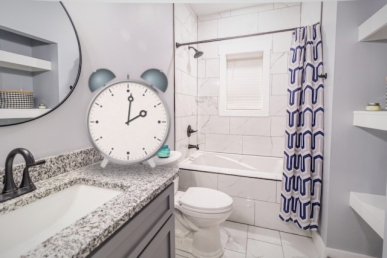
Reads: 2:01
